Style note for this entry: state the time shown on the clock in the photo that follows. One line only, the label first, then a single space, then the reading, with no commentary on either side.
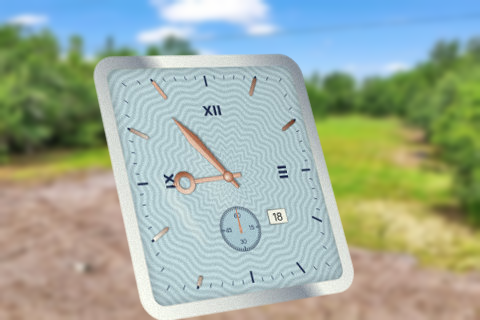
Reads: 8:54
